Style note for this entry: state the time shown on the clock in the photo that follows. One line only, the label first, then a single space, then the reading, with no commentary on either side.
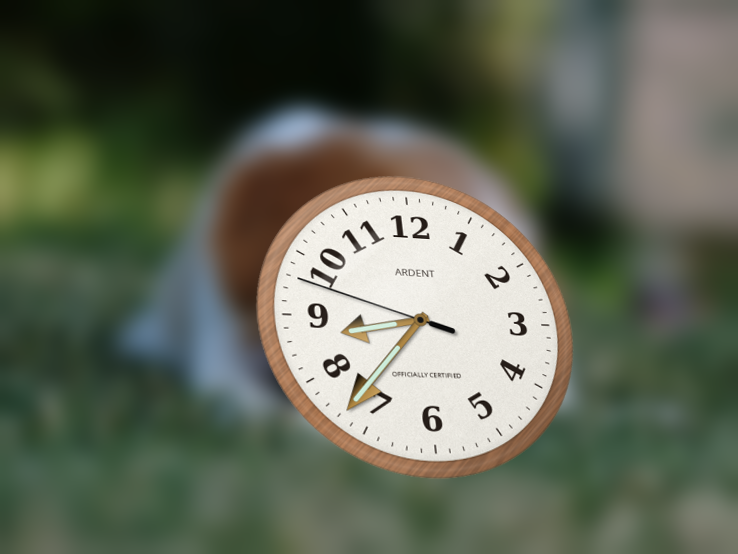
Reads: 8:36:48
